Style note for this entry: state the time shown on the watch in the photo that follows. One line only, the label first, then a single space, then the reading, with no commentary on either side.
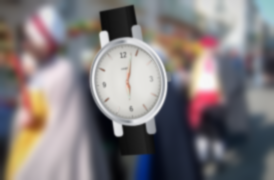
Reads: 6:03
